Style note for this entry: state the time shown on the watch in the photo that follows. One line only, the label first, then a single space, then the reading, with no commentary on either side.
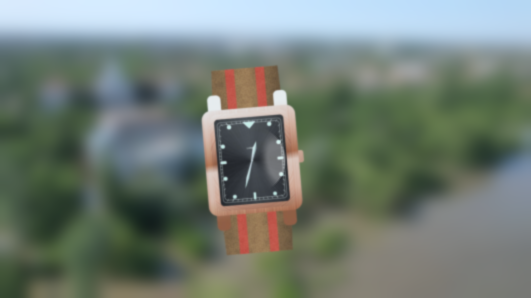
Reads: 12:33
